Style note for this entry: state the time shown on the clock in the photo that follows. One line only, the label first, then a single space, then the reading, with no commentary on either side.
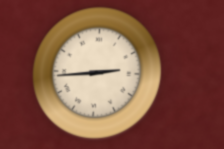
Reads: 2:44
